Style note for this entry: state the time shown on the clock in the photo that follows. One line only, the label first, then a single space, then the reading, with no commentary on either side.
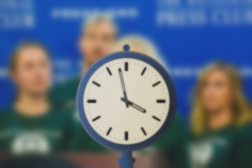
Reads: 3:58
